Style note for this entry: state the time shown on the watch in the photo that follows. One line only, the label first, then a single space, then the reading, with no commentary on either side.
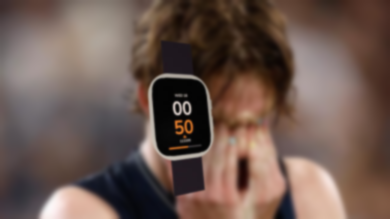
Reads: 0:50
